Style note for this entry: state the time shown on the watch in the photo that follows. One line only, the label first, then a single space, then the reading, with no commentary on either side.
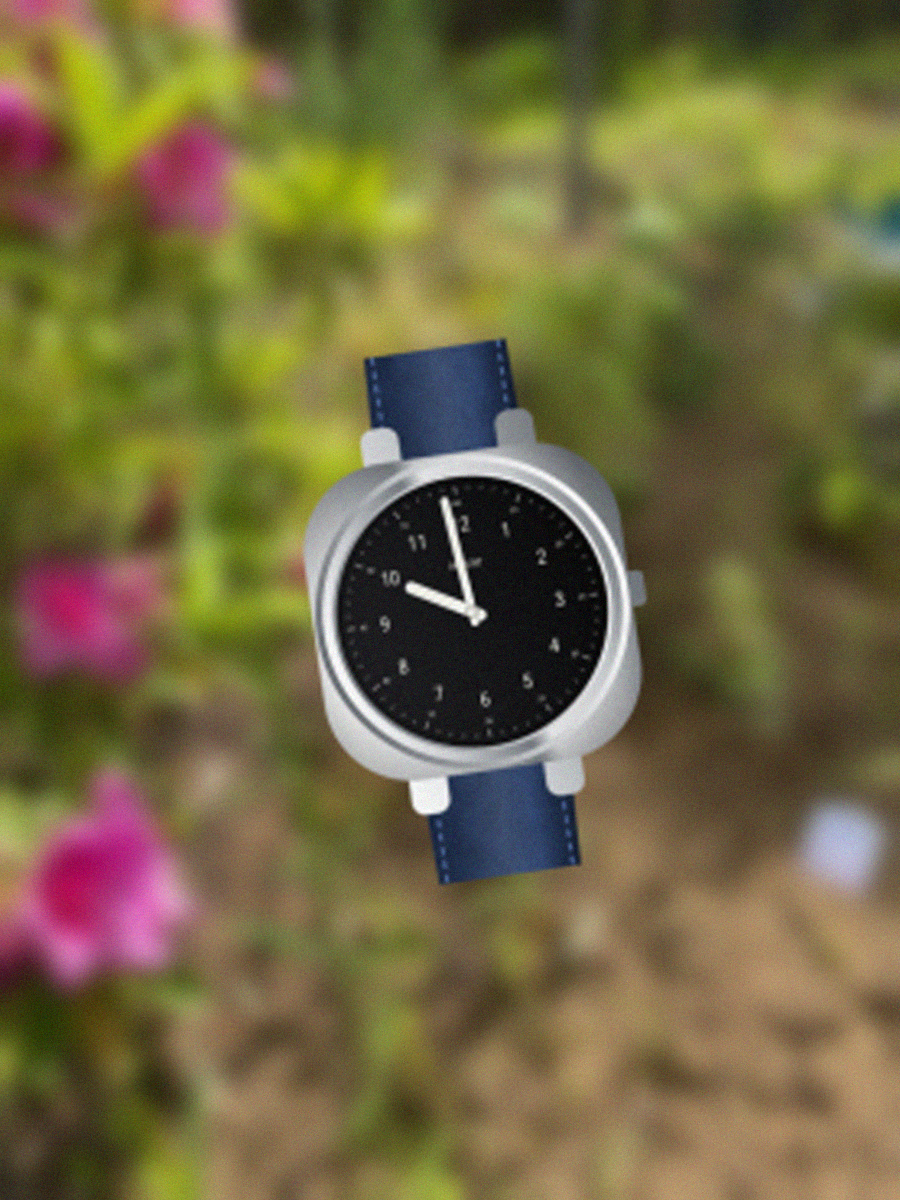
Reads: 9:59
